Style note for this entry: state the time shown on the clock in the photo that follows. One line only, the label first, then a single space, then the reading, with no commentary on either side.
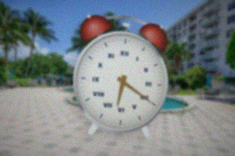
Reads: 6:20
